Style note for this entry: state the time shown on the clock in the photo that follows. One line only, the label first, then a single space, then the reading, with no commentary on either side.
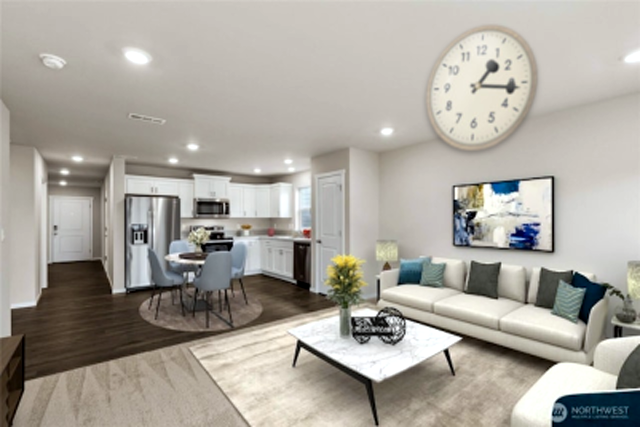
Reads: 1:16
